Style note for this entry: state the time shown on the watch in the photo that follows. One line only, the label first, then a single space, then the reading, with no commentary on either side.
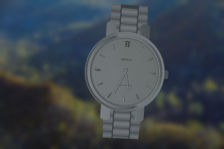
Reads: 5:34
